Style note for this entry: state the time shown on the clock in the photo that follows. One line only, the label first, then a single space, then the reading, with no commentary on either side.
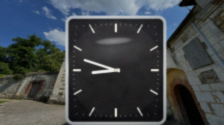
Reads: 8:48
